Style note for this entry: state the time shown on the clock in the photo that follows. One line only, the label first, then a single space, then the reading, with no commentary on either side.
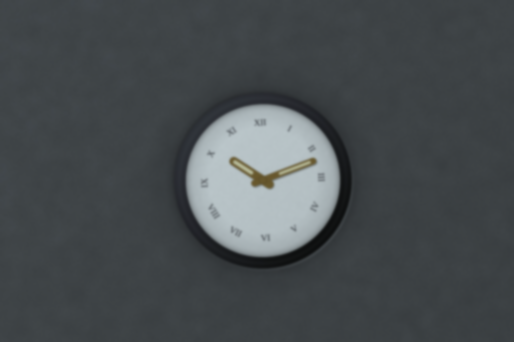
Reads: 10:12
